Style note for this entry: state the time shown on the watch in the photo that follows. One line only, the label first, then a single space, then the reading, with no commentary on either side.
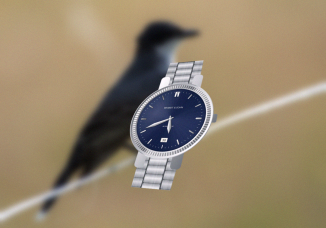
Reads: 5:41
